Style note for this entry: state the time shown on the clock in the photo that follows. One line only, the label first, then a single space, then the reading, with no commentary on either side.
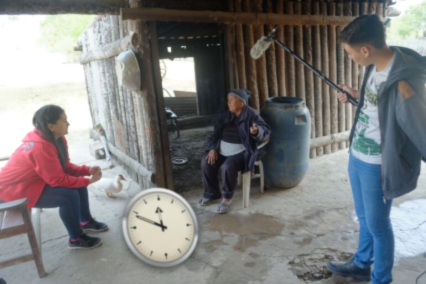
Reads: 11:49
